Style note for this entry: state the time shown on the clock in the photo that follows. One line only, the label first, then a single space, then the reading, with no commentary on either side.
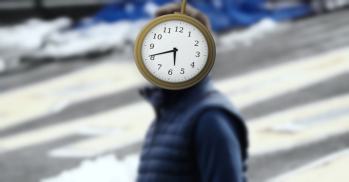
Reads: 5:41
